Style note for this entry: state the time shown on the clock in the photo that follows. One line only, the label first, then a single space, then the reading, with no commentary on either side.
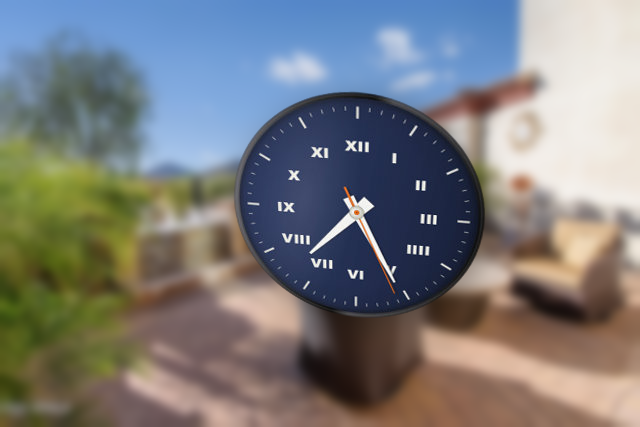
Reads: 7:25:26
